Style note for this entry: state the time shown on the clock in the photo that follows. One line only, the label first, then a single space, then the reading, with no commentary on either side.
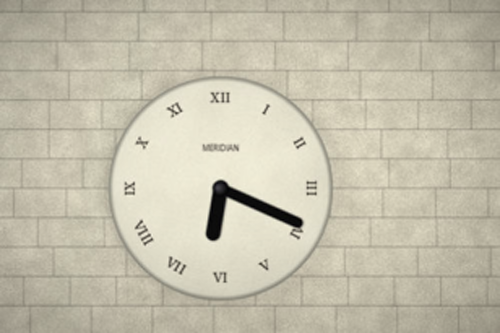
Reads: 6:19
